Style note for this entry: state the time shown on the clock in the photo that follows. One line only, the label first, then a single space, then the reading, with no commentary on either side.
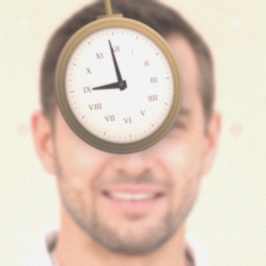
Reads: 8:59
